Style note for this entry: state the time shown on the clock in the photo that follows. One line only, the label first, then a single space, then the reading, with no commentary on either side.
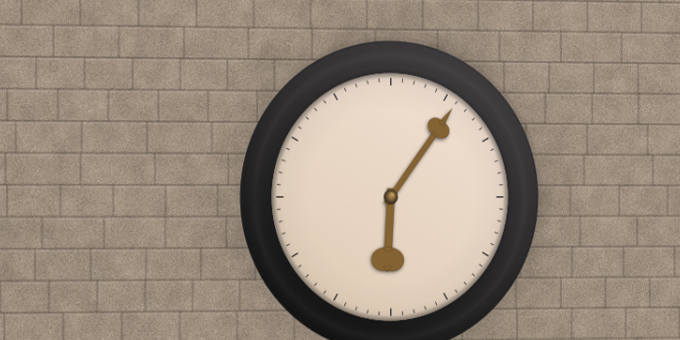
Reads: 6:06
